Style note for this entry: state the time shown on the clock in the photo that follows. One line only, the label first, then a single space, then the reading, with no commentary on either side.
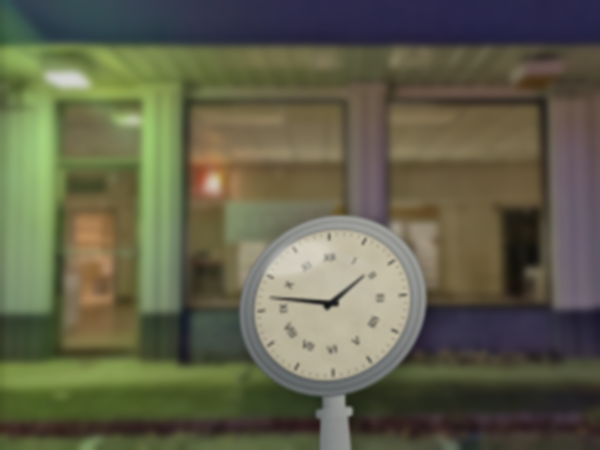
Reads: 1:47
